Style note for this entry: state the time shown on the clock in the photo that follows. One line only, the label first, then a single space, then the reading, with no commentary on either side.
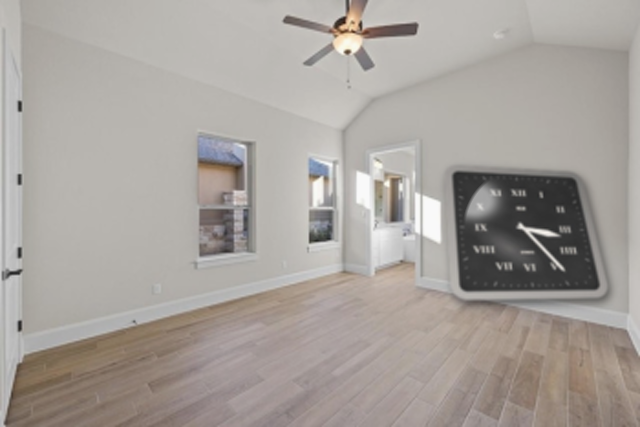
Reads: 3:24
